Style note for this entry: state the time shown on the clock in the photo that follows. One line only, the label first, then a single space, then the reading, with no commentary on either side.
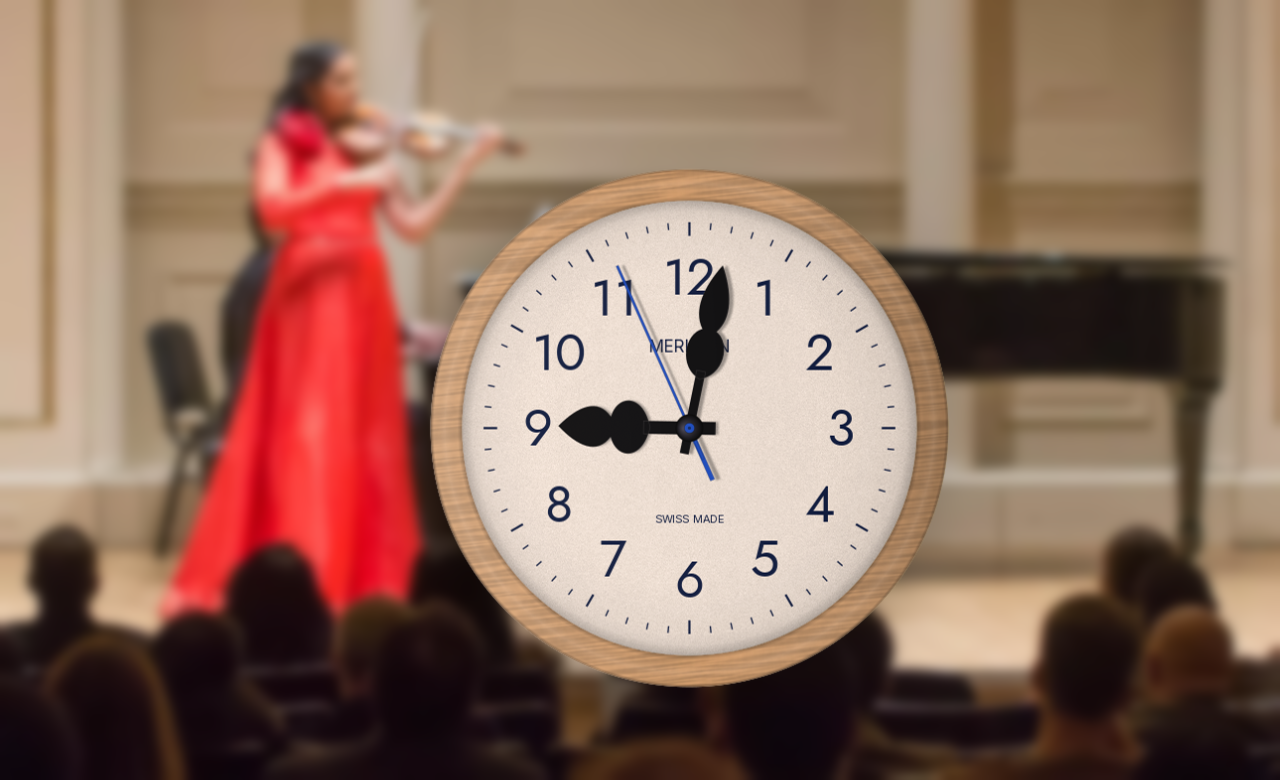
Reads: 9:01:56
